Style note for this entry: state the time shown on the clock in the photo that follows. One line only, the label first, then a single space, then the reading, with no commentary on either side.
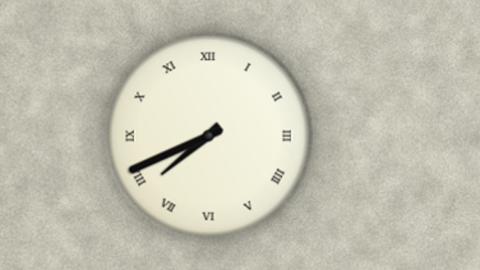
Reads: 7:41
